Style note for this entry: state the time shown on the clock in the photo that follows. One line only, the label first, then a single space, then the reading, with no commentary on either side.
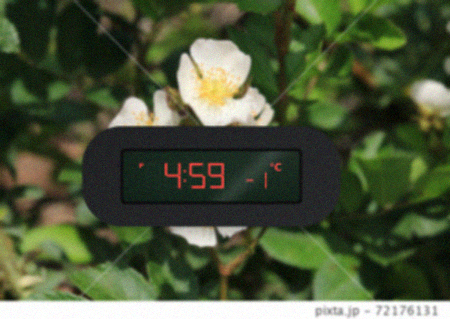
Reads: 4:59
